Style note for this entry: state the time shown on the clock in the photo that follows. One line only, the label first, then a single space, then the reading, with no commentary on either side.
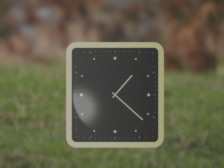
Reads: 1:22
